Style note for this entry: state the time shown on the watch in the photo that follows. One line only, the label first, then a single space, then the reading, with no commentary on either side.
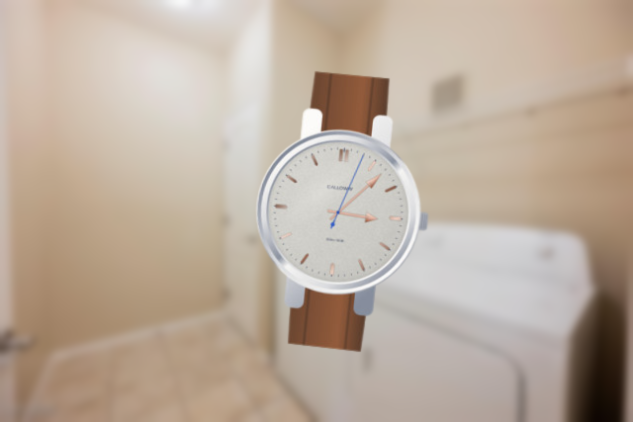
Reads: 3:07:03
